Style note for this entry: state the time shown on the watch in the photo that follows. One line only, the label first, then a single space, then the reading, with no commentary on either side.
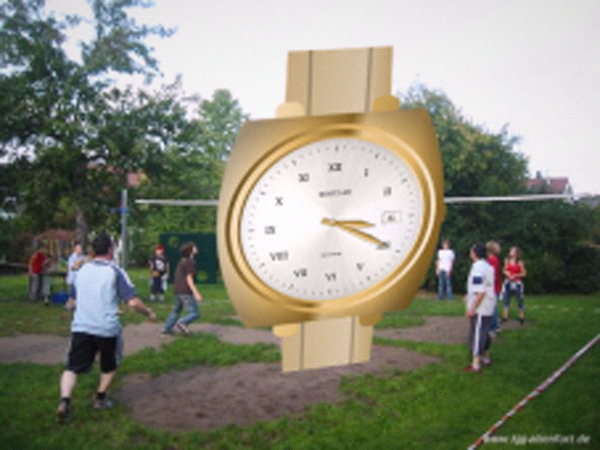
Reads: 3:20
